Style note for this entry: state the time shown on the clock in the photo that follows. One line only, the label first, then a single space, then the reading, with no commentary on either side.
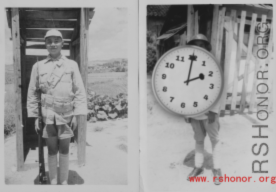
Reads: 2:00
